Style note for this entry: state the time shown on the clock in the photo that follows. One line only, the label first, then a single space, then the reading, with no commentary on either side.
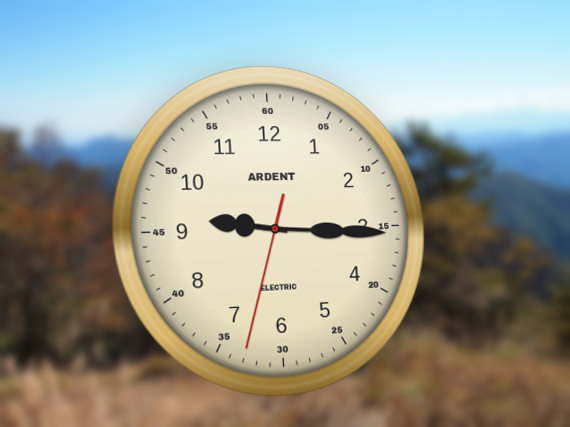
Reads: 9:15:33
